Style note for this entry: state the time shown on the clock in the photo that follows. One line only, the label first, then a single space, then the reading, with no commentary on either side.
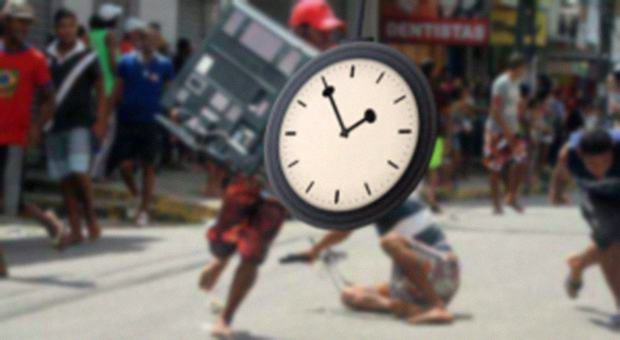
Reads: 1:55
